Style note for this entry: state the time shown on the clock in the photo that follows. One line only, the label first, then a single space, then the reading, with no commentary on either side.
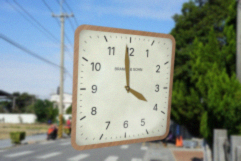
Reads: 3:59
